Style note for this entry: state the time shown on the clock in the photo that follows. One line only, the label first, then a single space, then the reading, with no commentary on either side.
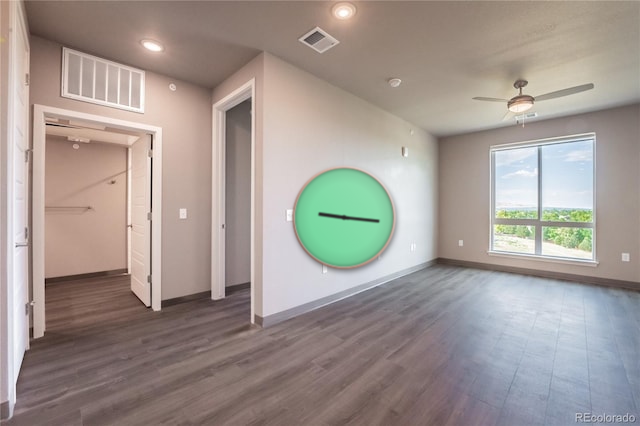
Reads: 9:16
